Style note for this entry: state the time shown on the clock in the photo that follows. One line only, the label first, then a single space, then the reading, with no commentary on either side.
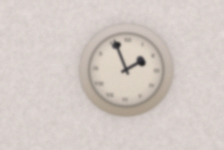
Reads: 1:56
